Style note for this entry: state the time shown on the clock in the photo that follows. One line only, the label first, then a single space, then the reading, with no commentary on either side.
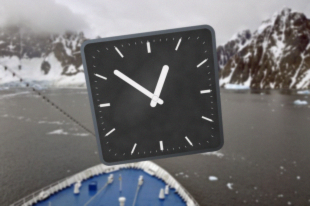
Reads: 12:52
